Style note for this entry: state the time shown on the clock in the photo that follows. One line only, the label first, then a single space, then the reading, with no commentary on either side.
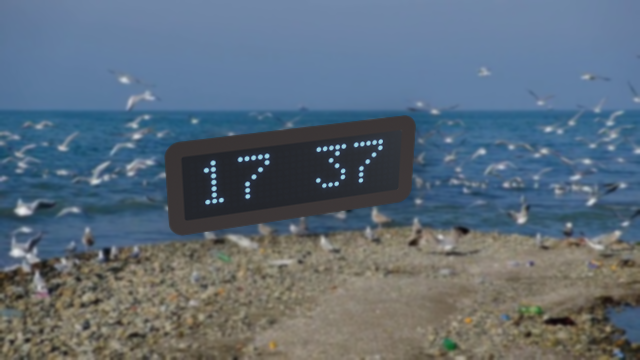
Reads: 17:37
